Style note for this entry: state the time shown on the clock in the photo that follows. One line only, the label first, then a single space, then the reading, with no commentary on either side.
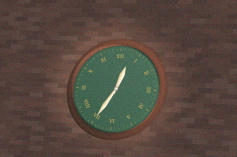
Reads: 12:35
